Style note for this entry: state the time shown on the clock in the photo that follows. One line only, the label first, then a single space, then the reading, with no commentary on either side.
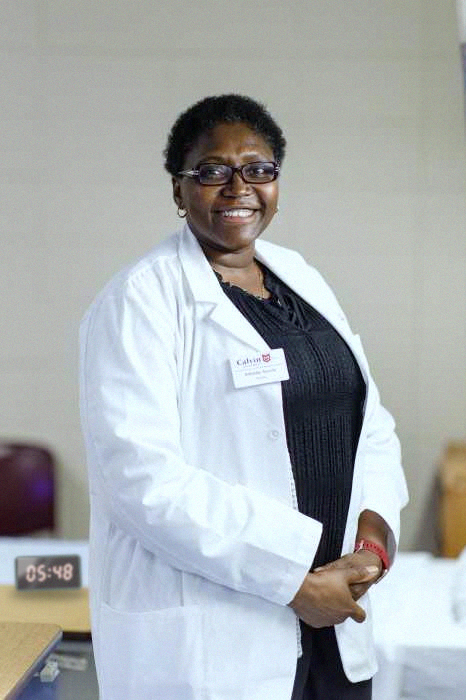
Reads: 5:48
